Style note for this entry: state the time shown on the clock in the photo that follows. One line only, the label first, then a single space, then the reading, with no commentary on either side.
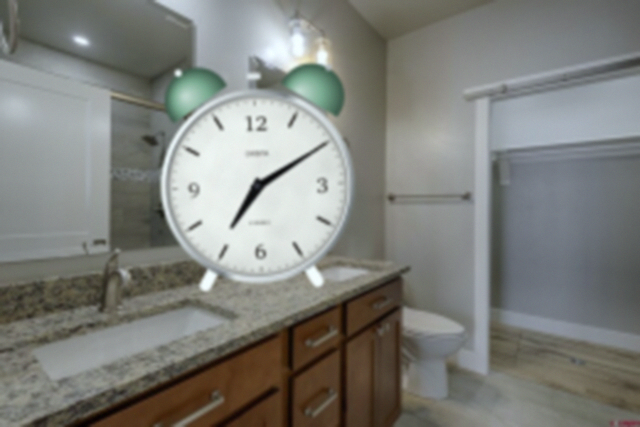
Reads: 7:10
